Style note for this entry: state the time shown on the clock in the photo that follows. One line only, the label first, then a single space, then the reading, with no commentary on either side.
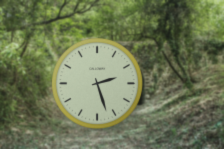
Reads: 2:27
